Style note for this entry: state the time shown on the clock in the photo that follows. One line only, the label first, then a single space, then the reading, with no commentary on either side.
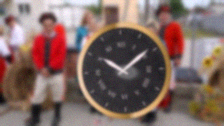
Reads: 10:09
